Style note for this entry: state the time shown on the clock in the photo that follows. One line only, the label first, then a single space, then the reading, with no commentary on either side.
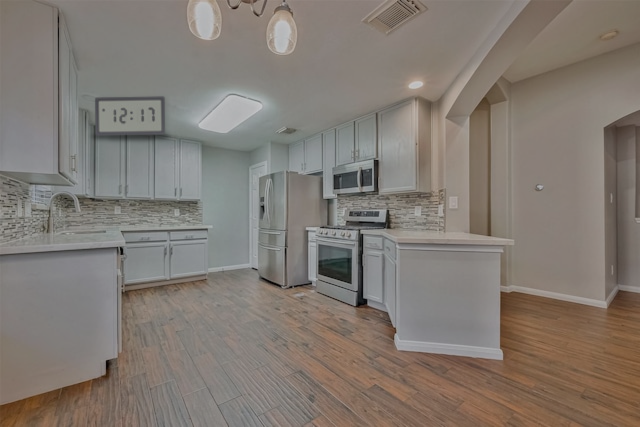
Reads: 12:17
